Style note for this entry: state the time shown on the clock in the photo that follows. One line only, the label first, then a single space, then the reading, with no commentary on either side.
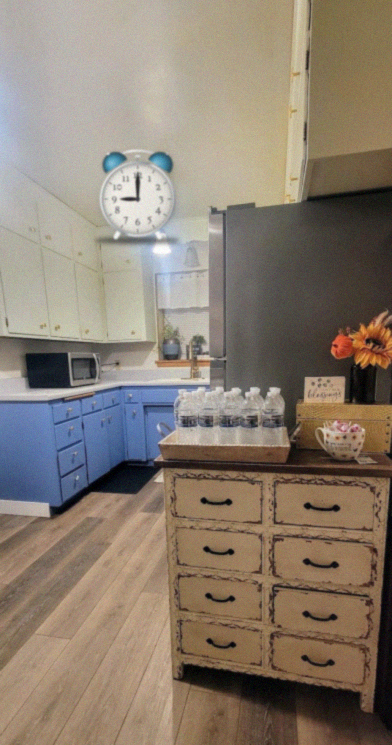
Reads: 9:00
